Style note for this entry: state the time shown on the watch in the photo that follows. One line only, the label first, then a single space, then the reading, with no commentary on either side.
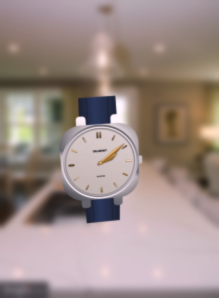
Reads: 2:09
